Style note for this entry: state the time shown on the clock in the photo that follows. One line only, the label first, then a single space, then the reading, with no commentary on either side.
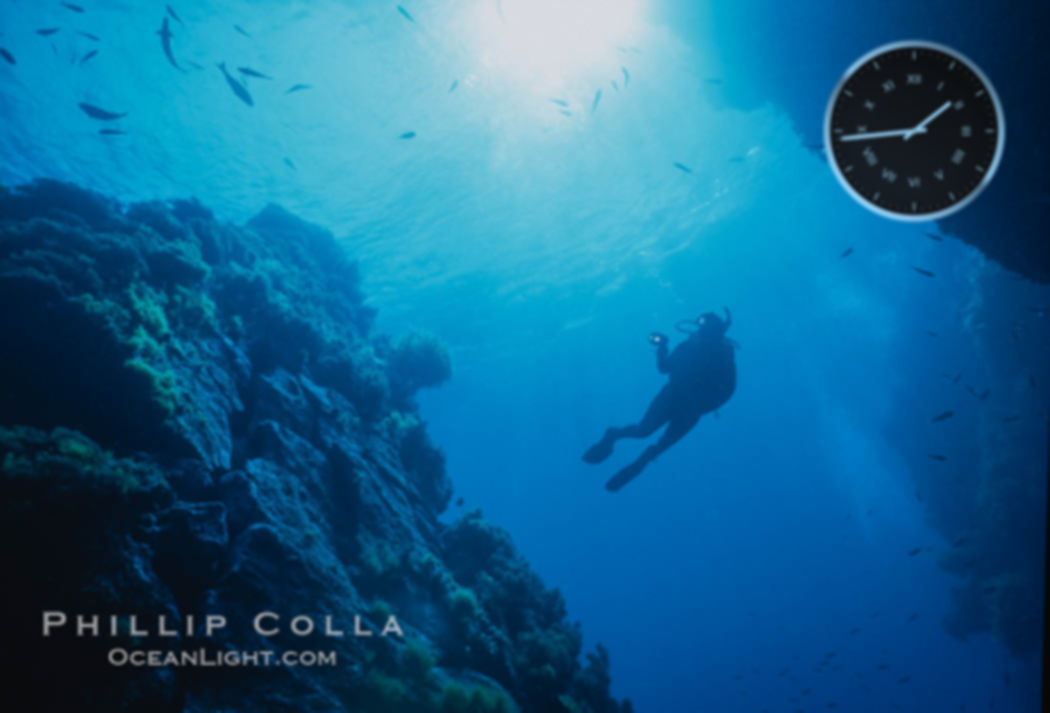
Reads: 1:44
